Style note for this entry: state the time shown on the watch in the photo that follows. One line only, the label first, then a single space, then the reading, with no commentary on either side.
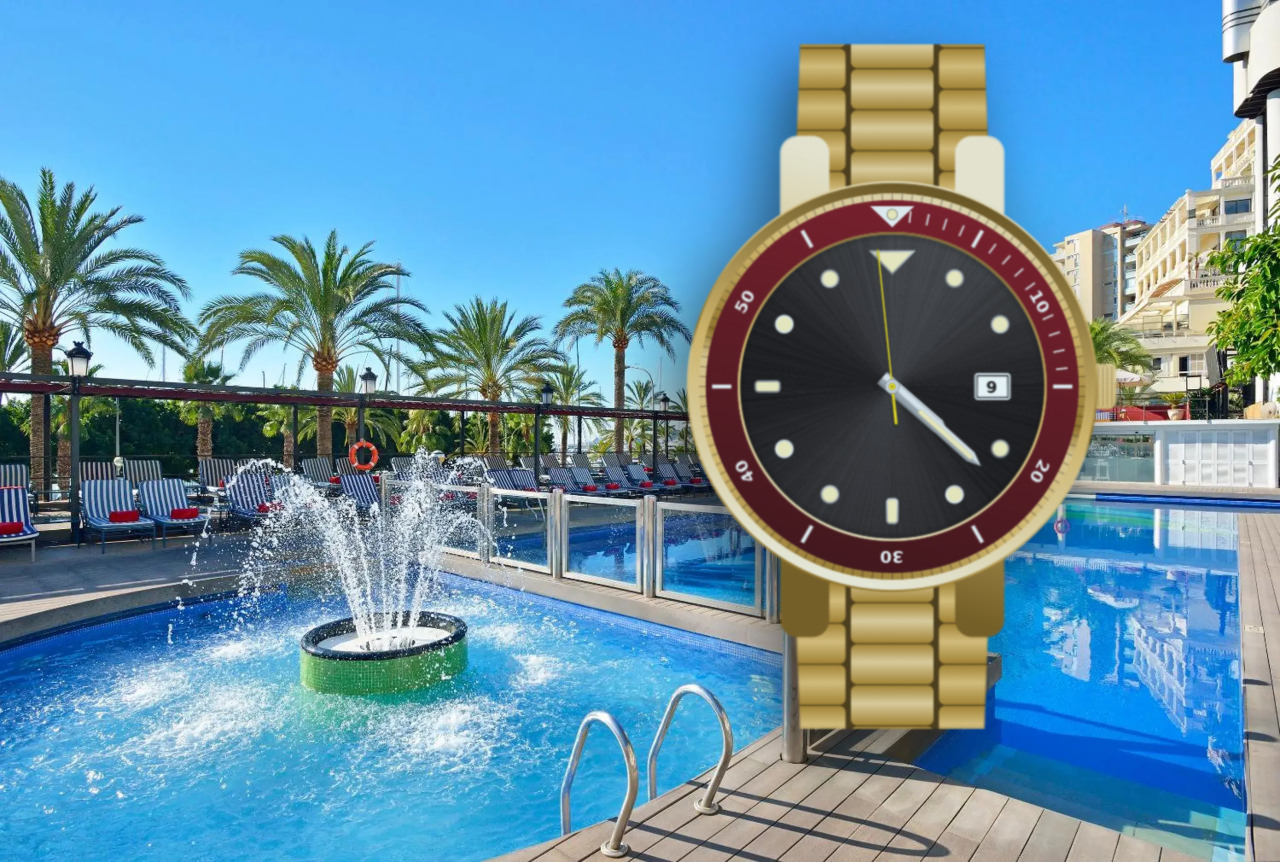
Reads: 4:21:59
